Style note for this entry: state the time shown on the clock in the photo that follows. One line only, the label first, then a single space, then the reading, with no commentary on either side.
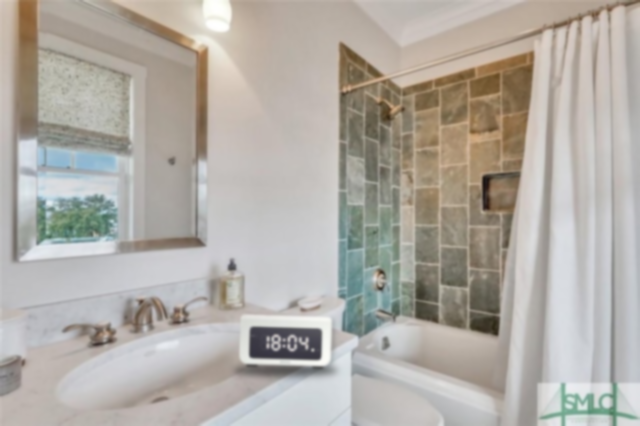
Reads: 18:04
